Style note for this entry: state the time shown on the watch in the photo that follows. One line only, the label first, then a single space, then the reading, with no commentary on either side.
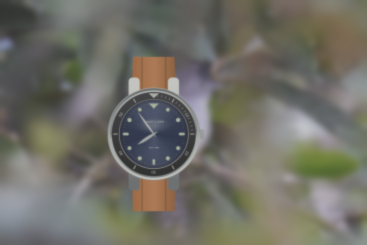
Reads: 7:54
